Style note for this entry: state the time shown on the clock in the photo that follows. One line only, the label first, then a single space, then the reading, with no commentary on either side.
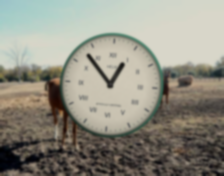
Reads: 12:53
